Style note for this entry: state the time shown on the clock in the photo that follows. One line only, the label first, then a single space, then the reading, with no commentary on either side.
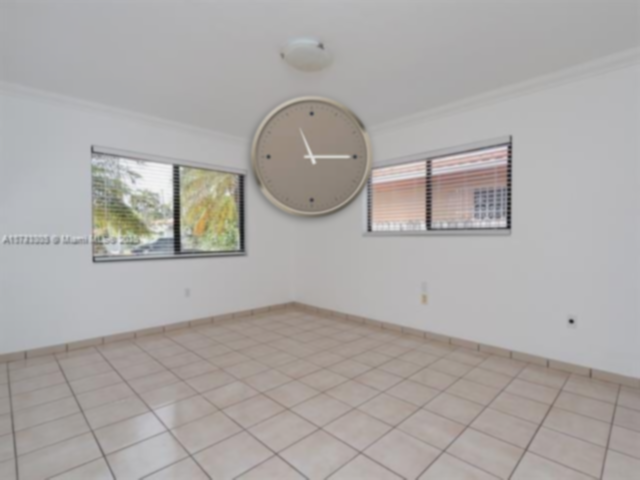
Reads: 11:15
